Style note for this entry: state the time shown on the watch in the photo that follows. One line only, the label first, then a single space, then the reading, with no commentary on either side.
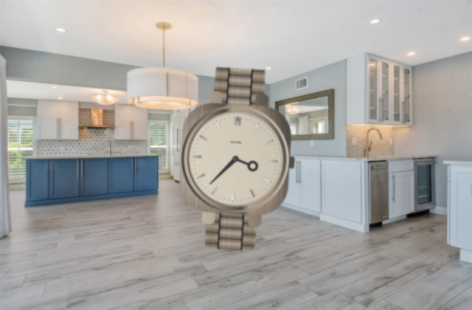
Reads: 3:37
